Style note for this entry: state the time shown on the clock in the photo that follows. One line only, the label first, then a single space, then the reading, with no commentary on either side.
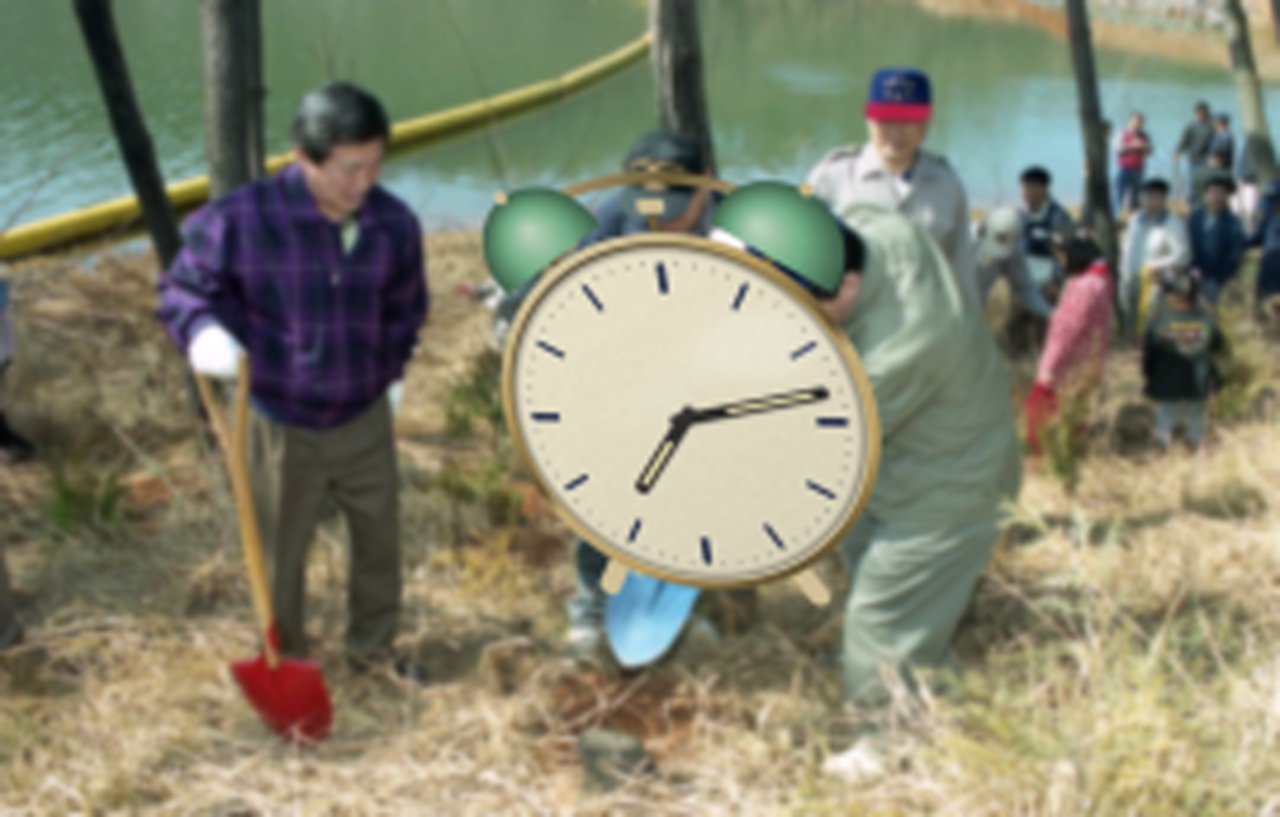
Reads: 7:13
